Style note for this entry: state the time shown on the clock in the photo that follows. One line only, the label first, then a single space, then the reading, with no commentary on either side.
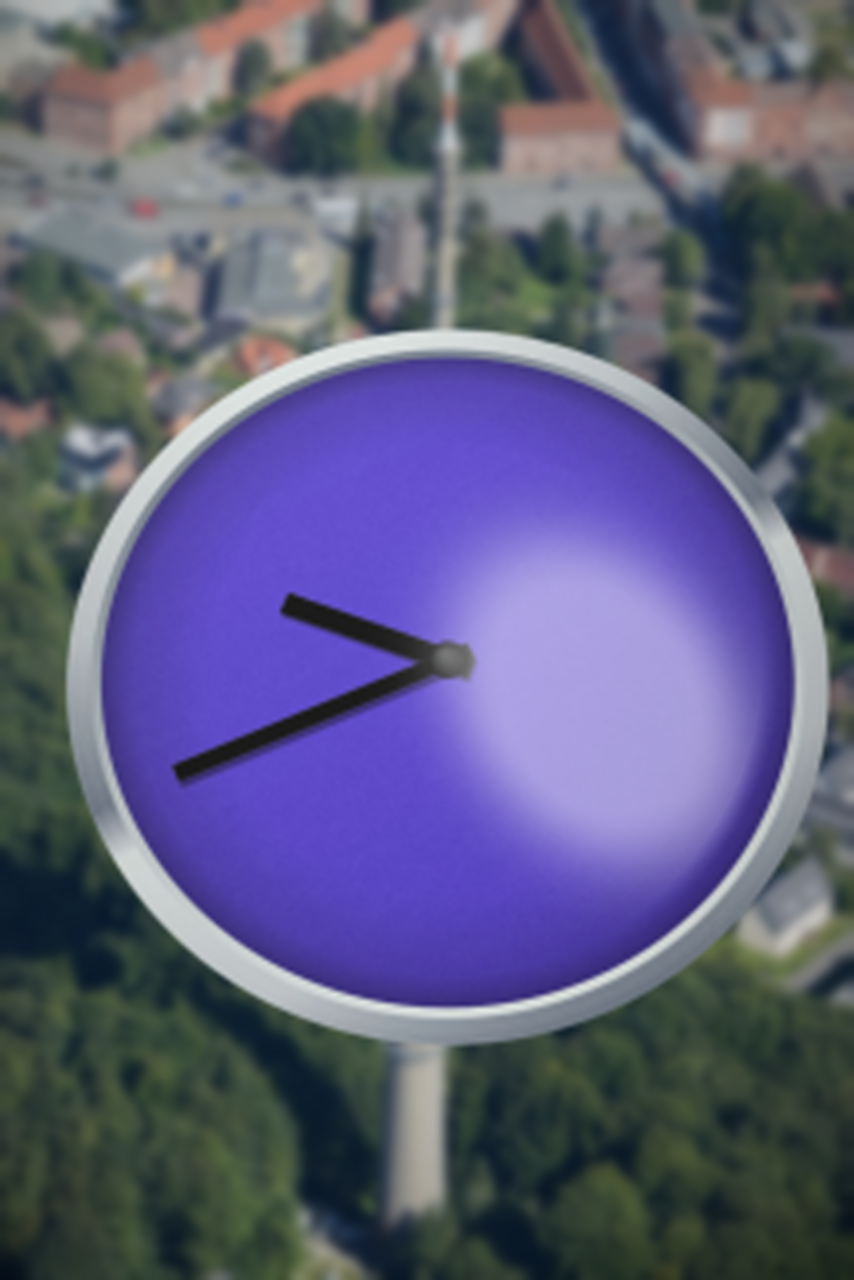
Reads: 9:41
